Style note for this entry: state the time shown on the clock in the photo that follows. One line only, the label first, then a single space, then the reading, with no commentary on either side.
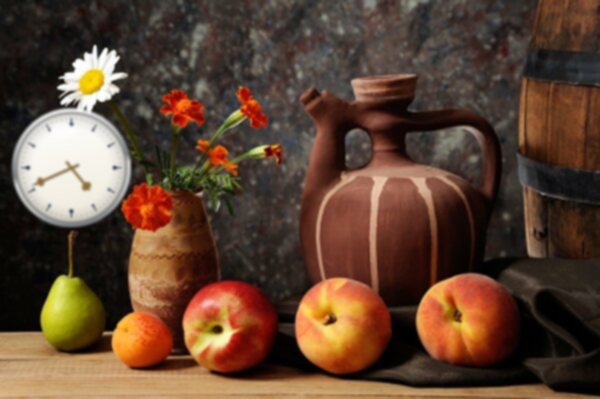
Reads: 4:41
